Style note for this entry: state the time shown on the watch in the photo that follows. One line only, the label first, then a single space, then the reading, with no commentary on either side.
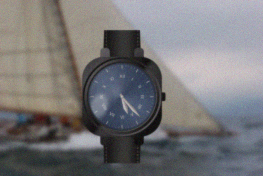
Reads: 5:23
